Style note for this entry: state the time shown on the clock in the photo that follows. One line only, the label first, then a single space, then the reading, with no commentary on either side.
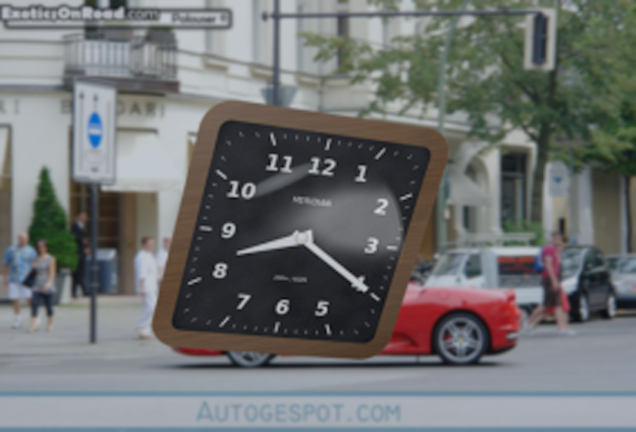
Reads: 8:20
